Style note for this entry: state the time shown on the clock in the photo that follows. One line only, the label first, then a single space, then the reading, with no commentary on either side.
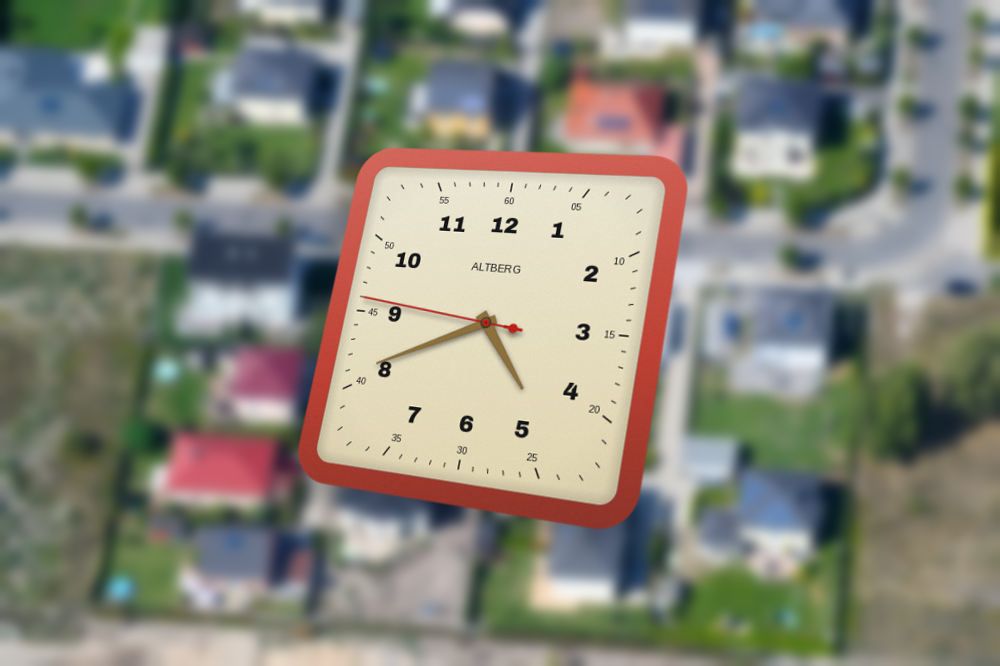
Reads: 4:40:46
